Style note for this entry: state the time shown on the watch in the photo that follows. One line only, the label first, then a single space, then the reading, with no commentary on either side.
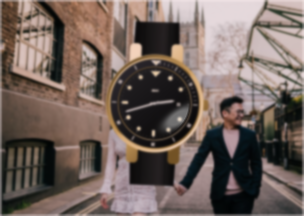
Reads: 2:42
